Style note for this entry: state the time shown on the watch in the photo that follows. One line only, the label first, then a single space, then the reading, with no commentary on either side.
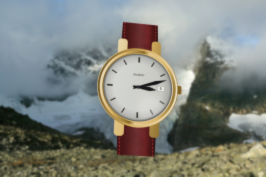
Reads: 3:12
